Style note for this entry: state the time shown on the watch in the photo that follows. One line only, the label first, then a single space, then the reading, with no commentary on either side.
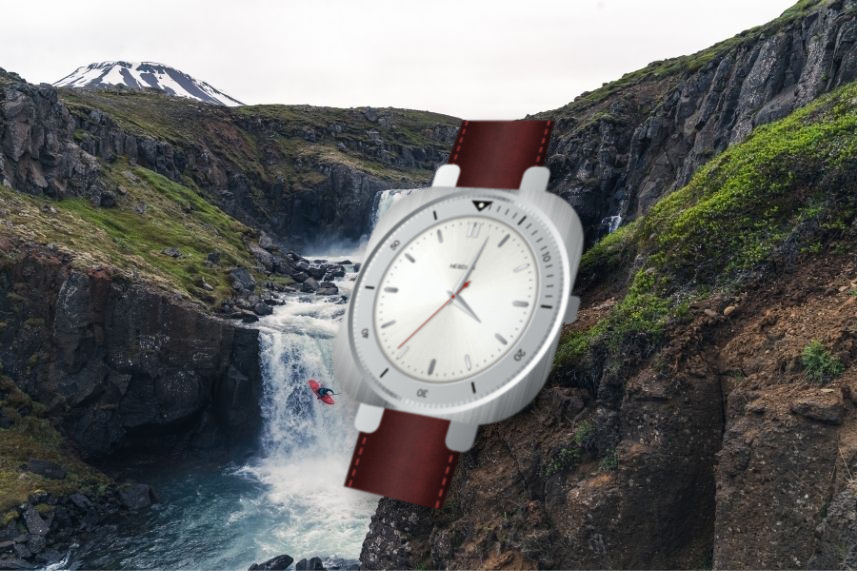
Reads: 4:02:36
